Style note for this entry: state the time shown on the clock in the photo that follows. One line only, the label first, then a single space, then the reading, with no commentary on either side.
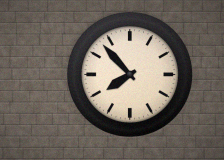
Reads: 7:53
